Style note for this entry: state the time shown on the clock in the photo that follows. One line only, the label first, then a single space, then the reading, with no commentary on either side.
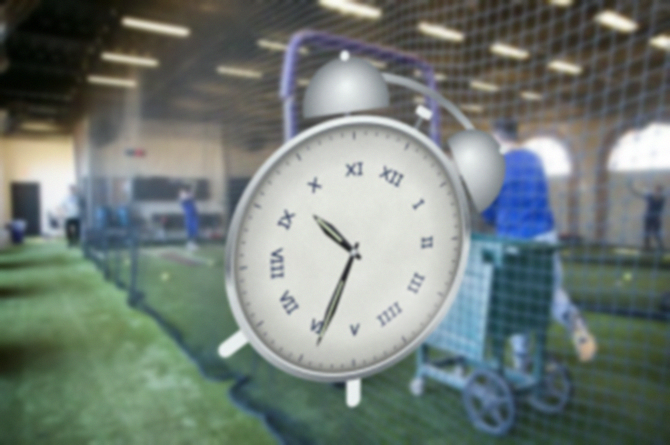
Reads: 9:29
